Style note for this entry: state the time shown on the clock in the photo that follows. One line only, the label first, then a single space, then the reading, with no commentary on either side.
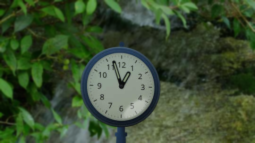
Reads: 12:57
